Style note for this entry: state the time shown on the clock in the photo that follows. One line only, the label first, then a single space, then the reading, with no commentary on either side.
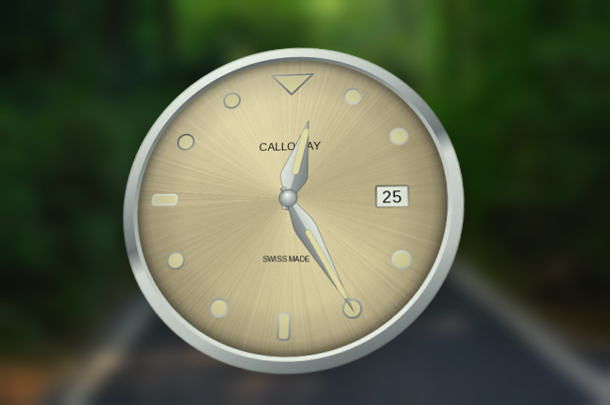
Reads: 12:25
